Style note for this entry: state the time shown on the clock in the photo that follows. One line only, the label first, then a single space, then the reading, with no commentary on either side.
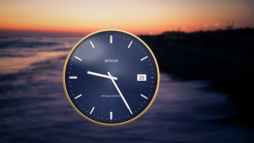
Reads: 9:25
